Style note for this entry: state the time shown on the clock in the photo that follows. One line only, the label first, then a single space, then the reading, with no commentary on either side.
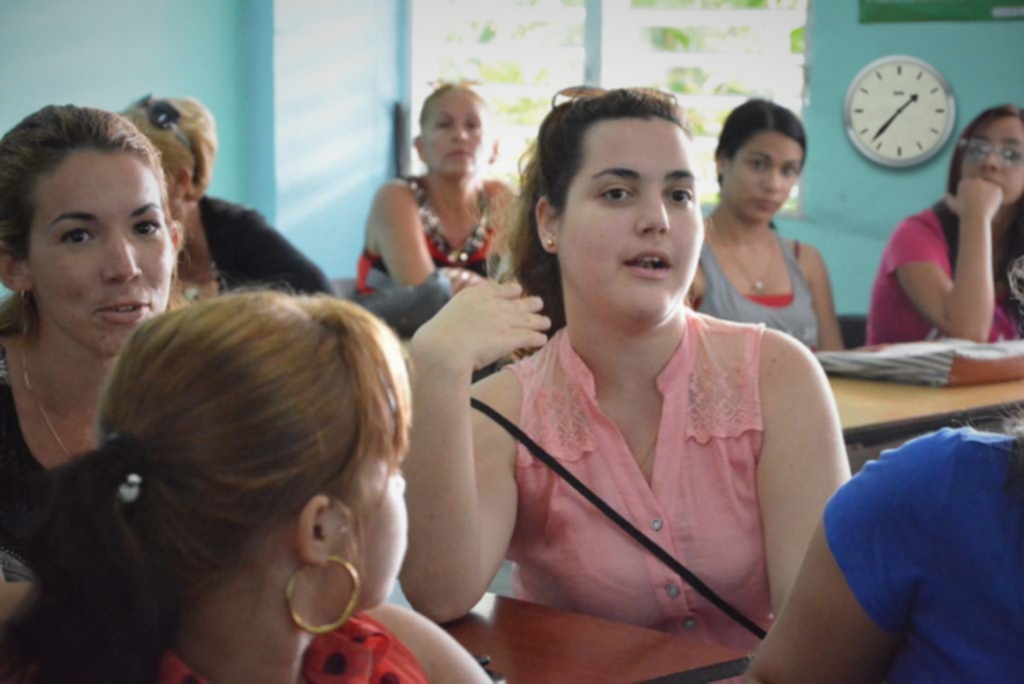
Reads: 1:37
